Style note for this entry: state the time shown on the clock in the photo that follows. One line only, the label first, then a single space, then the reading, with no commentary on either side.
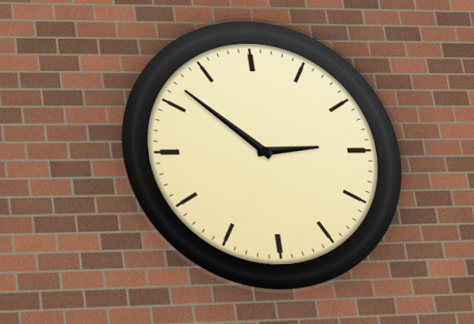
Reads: 2:52
